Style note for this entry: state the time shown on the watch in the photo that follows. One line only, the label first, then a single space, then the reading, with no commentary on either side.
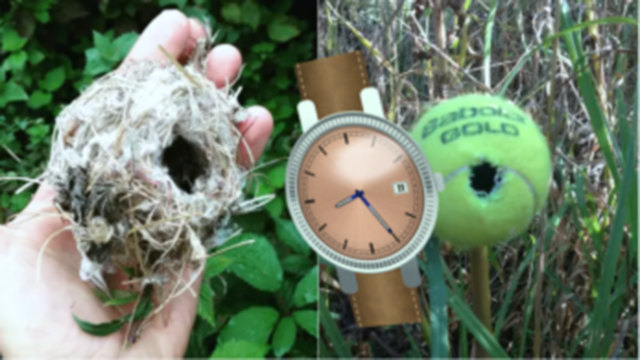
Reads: 8:25
